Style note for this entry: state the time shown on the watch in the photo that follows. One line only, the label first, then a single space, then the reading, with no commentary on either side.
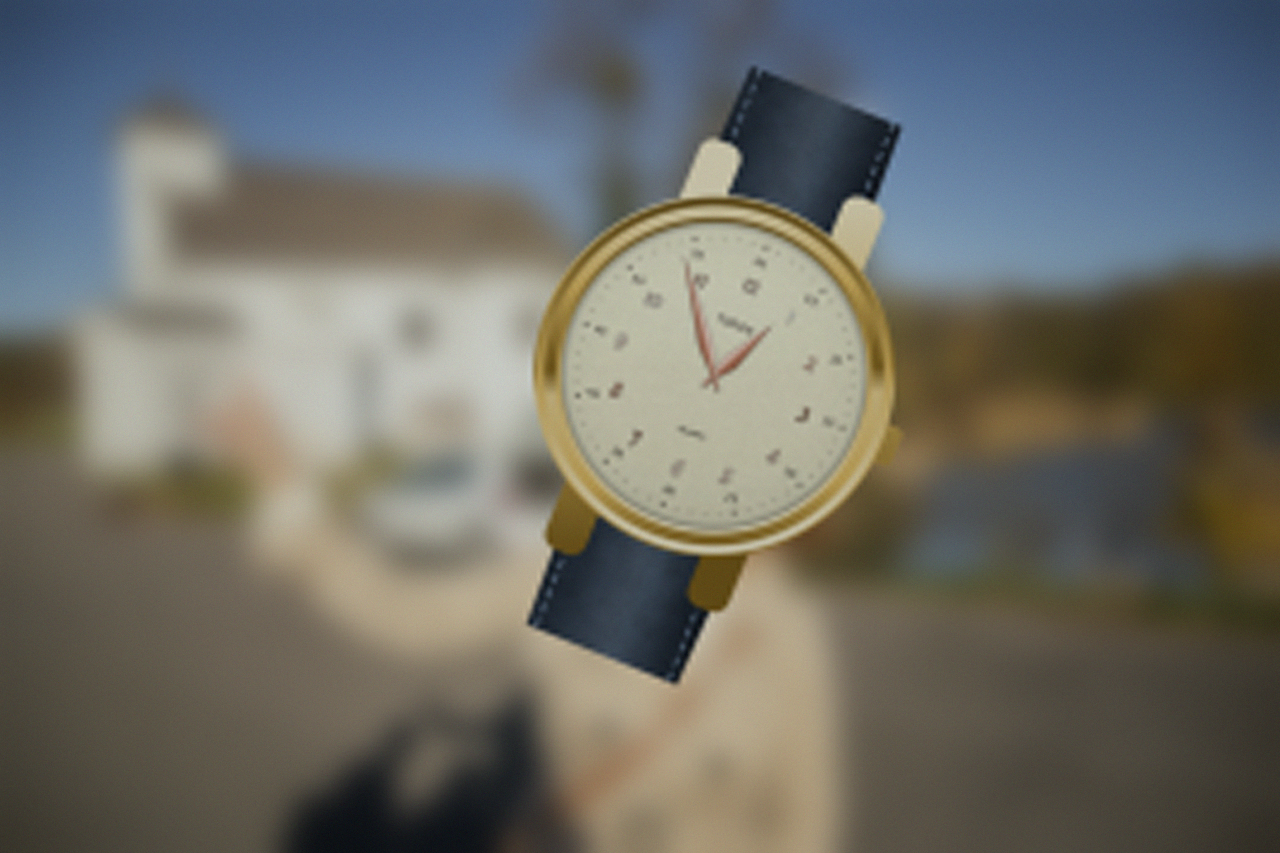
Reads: 12:54
